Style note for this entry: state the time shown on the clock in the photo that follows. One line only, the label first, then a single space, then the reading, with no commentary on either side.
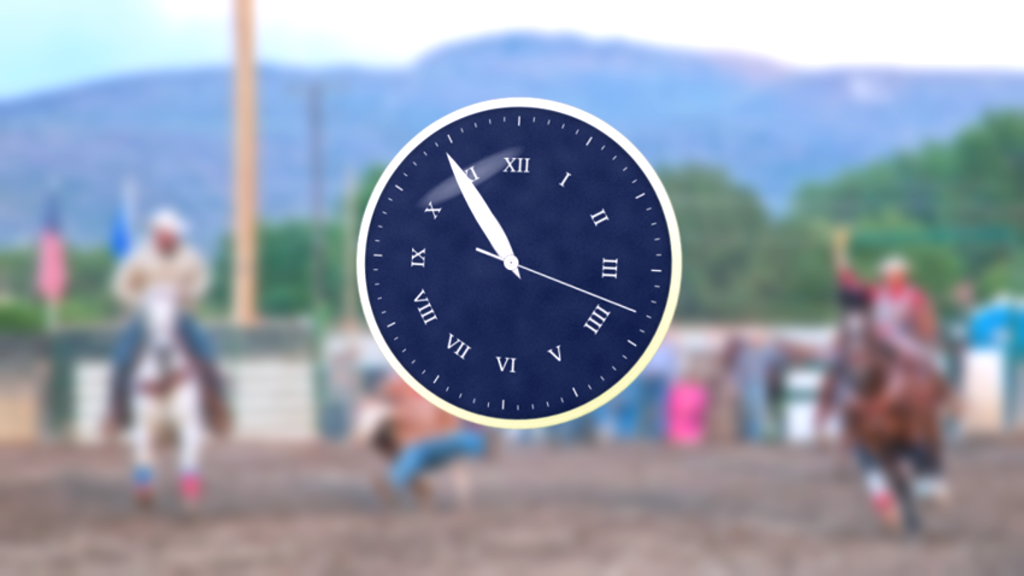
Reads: 10:54:18
